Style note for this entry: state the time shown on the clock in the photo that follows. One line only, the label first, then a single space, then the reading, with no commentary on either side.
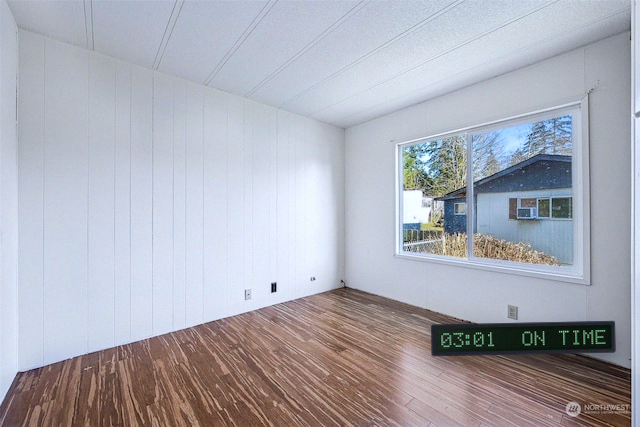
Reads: 3:01
